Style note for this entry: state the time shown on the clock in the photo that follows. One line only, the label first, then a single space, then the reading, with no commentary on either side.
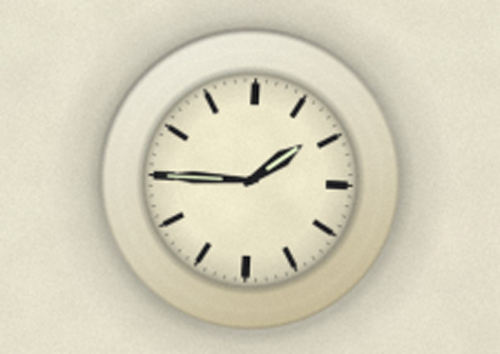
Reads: 1:45
